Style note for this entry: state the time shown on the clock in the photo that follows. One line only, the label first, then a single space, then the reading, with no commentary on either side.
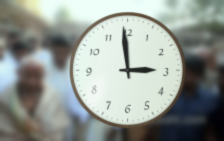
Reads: 2:59
